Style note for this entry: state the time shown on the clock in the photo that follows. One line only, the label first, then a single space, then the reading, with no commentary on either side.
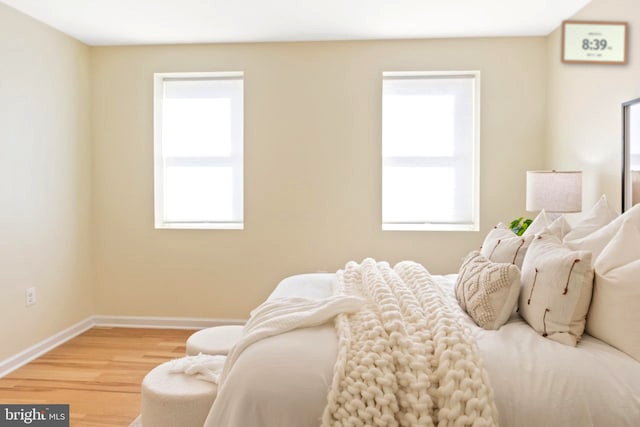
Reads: 8:39
